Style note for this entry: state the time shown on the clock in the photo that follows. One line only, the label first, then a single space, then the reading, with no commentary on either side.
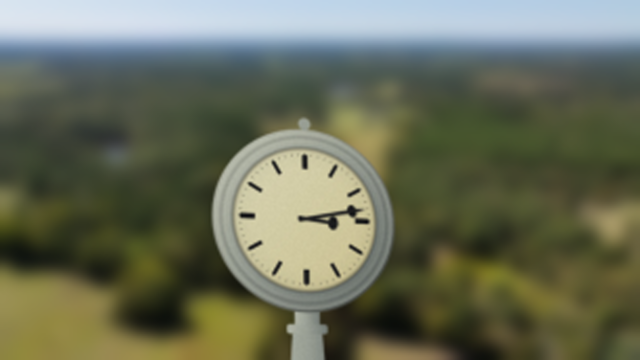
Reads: 3:13
